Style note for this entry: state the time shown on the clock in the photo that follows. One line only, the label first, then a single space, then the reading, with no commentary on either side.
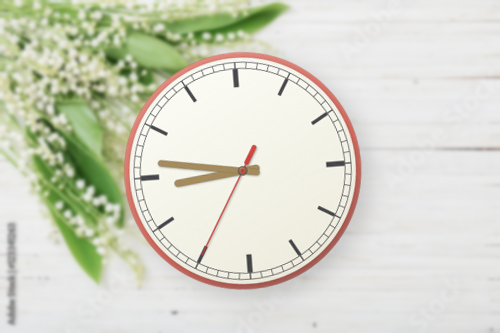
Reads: 8:46:35
